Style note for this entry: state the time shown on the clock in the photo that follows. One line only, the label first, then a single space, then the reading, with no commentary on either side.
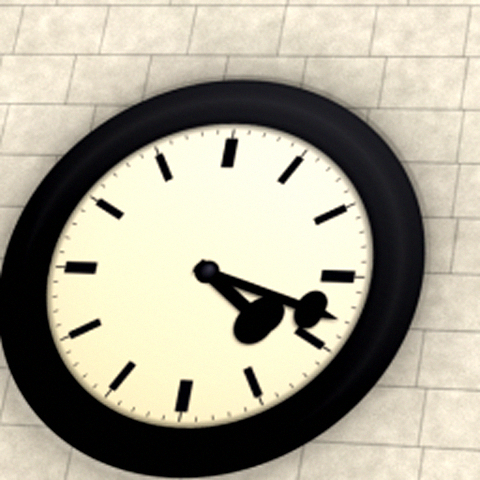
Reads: 4:18
